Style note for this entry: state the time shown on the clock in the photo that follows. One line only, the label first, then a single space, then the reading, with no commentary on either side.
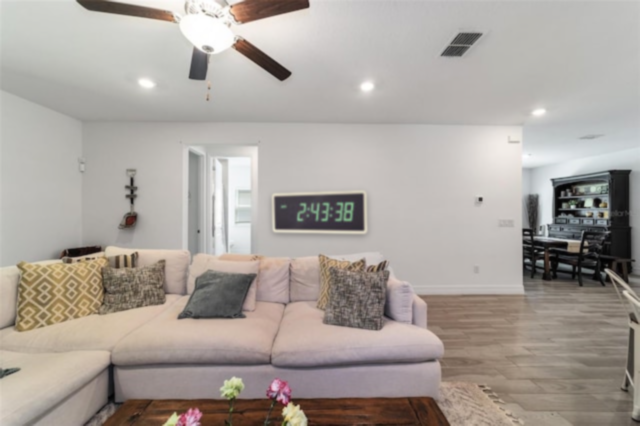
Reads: 2:43:38
